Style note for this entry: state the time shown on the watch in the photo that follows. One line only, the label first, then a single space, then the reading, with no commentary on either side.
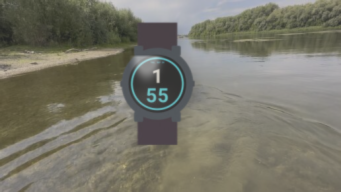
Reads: 1:55
